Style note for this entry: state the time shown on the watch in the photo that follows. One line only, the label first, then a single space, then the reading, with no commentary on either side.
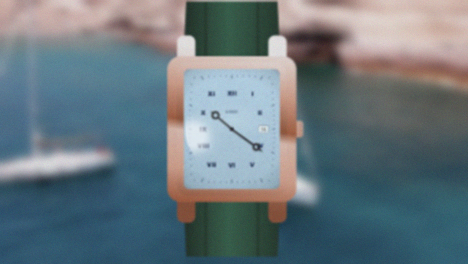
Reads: 10:21
